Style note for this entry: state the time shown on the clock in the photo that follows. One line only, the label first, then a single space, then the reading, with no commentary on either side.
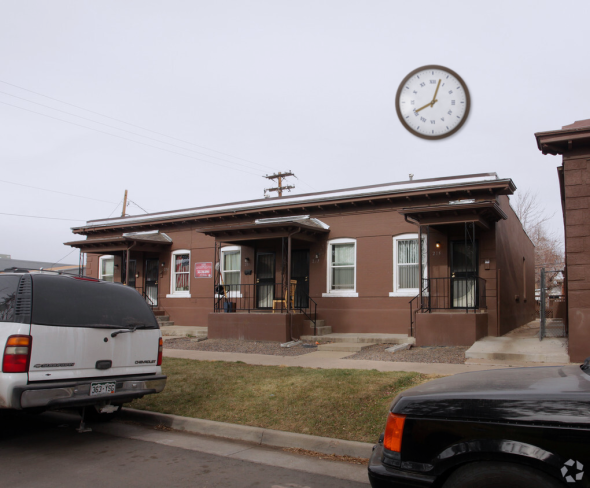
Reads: 8:03
